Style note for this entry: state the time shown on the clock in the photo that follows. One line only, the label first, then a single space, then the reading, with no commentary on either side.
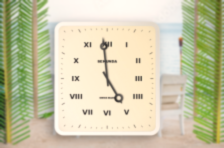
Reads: 4:59
